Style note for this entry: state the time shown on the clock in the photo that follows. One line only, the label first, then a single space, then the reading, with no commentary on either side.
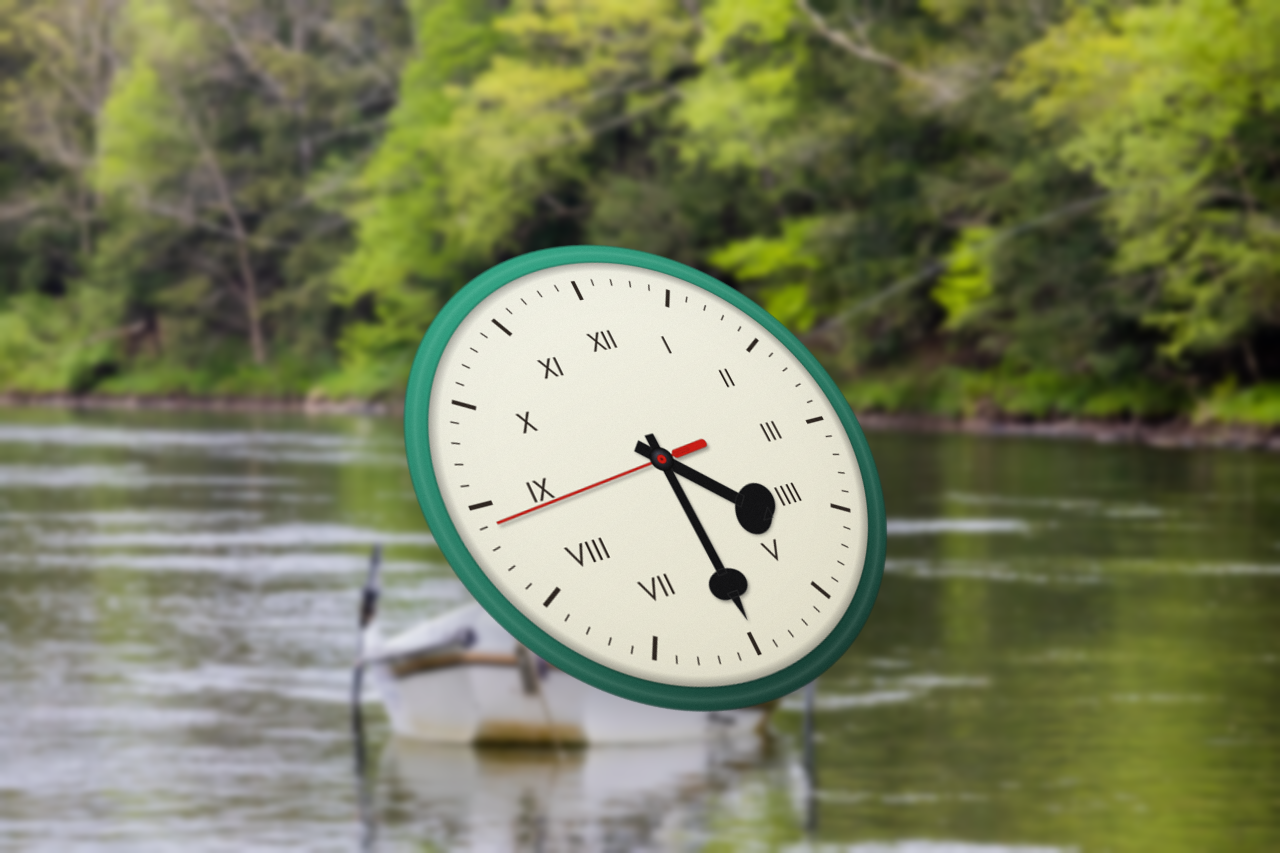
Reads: 4:29:44
